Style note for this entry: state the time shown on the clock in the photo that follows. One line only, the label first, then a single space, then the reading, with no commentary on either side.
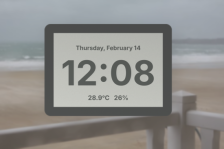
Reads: 12:08
